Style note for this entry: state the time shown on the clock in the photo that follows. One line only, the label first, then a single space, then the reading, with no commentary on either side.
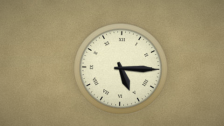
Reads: 5:15
